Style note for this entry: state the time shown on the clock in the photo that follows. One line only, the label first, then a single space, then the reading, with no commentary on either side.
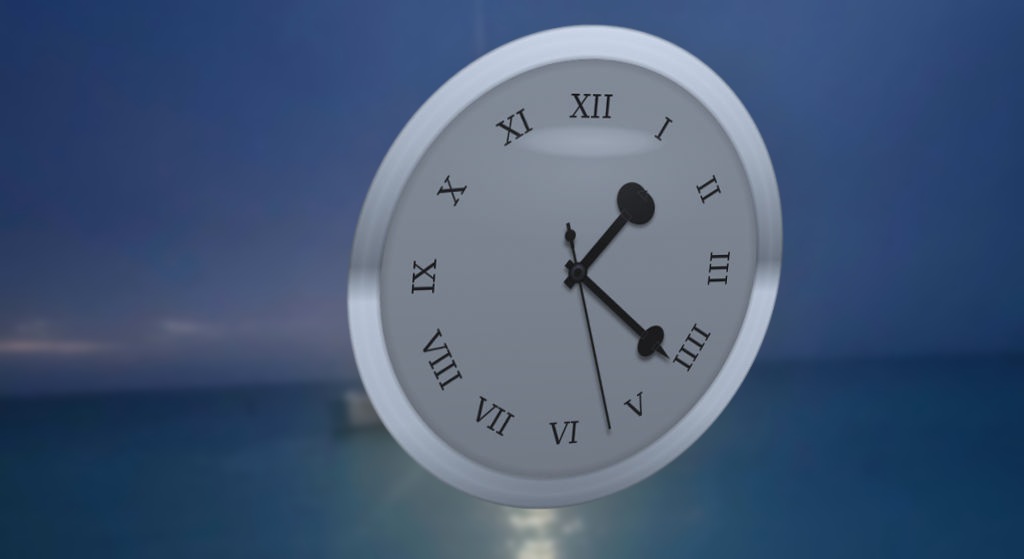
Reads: 1:21:27
